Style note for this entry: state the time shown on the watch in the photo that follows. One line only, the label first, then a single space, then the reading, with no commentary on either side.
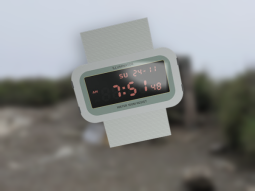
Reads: 7:51:48
